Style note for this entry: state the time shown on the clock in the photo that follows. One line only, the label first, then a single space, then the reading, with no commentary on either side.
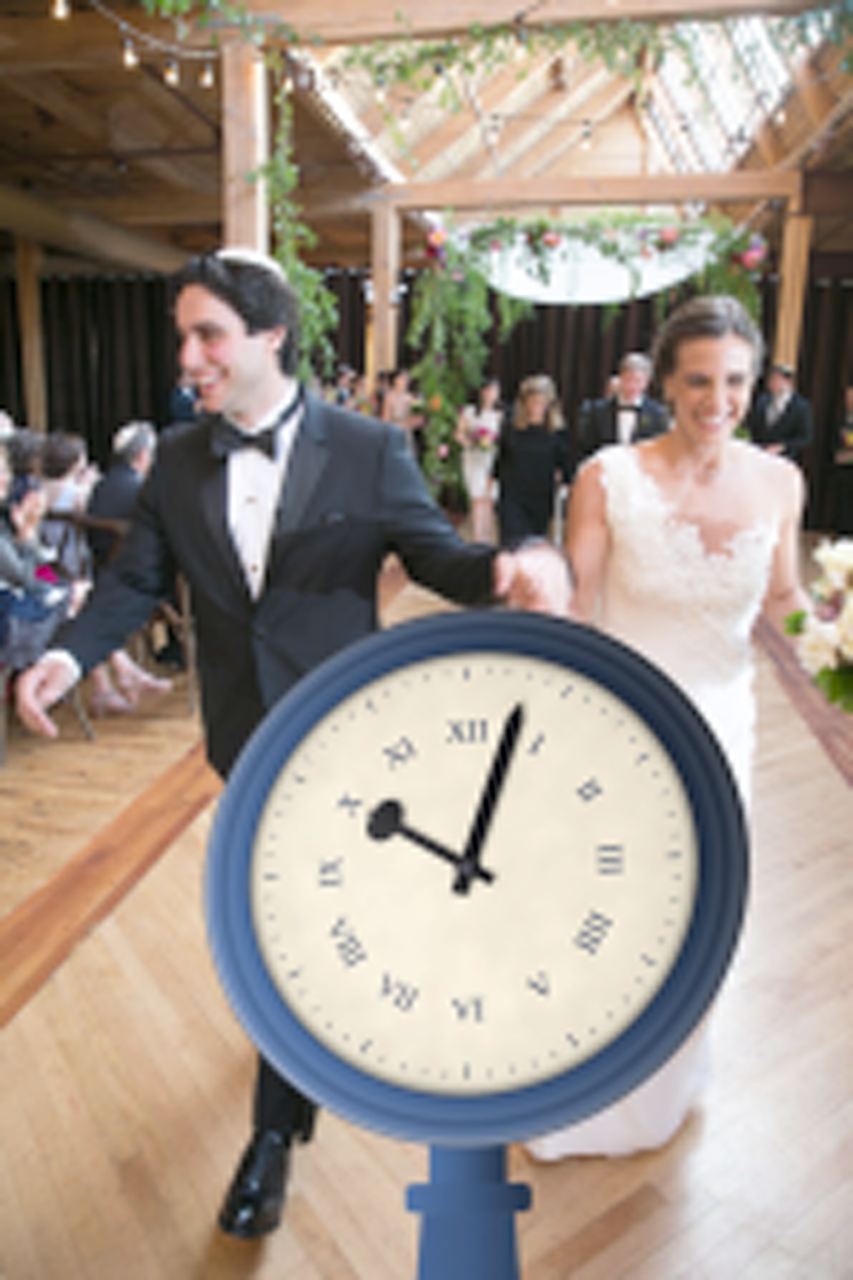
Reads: 10:03
